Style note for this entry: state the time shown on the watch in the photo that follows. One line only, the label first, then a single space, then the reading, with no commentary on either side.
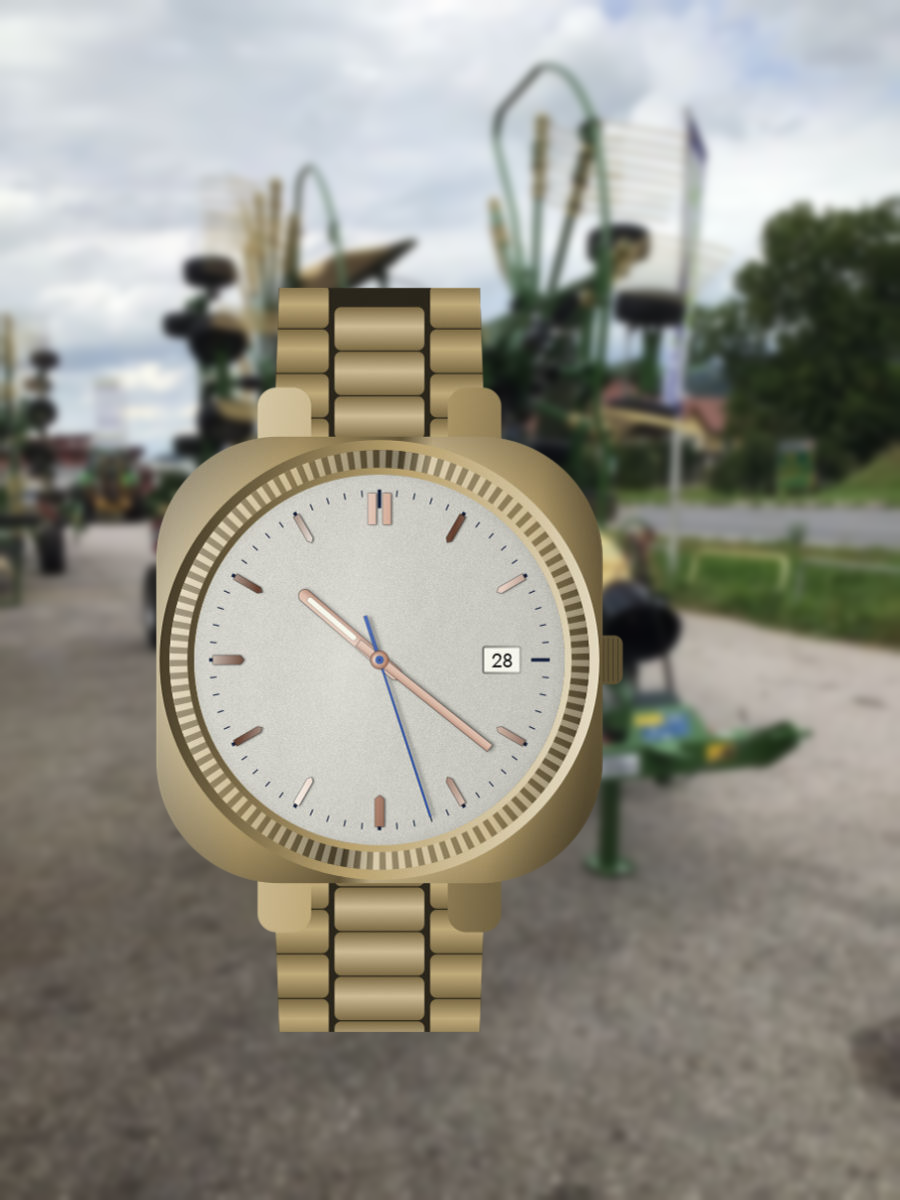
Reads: 10:21:27
